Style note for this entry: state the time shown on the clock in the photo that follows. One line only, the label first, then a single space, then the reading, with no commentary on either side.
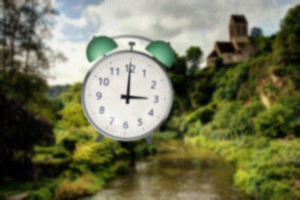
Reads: 3:00
